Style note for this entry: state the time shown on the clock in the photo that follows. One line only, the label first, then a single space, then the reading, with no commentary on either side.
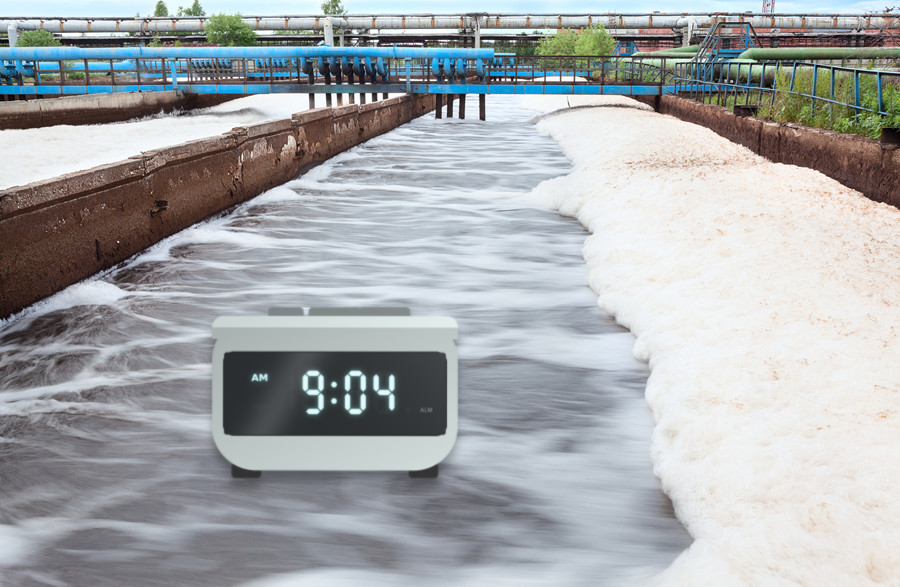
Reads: 9:04
